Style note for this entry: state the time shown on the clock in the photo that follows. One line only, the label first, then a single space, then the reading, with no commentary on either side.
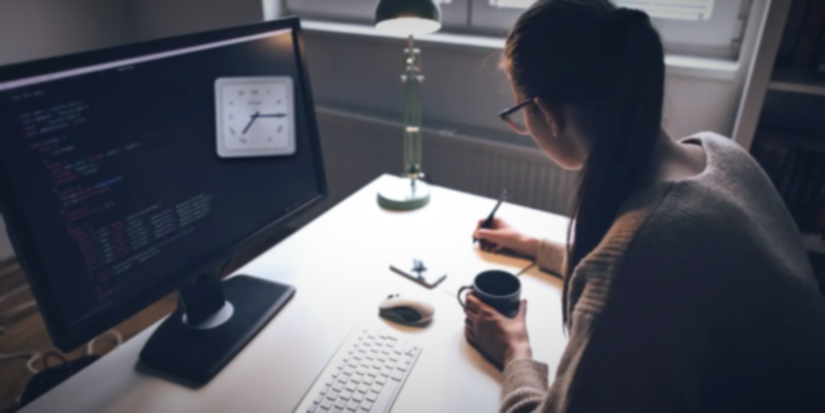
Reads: 7:15
